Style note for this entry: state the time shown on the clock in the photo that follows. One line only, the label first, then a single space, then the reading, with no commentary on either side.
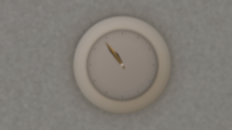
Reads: 10:54
